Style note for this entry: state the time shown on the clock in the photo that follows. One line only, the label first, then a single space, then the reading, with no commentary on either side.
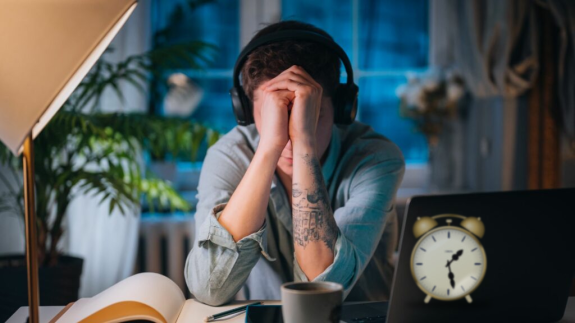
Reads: 1:28
